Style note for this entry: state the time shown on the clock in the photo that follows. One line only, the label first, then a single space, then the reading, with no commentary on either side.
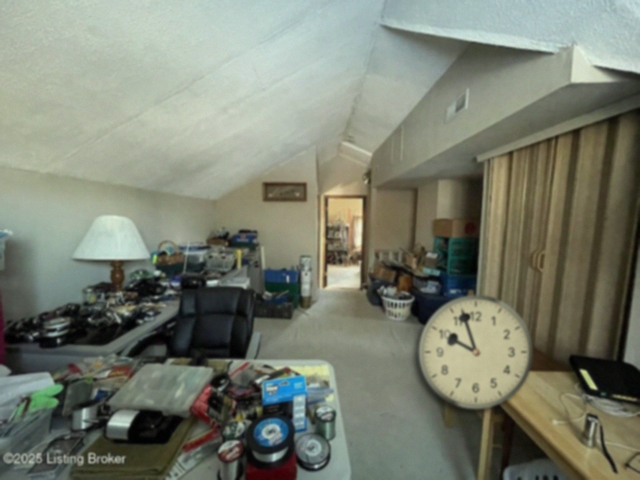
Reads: 9:57
